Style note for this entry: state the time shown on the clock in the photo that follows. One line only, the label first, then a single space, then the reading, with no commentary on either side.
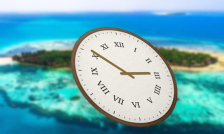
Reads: 2:51
